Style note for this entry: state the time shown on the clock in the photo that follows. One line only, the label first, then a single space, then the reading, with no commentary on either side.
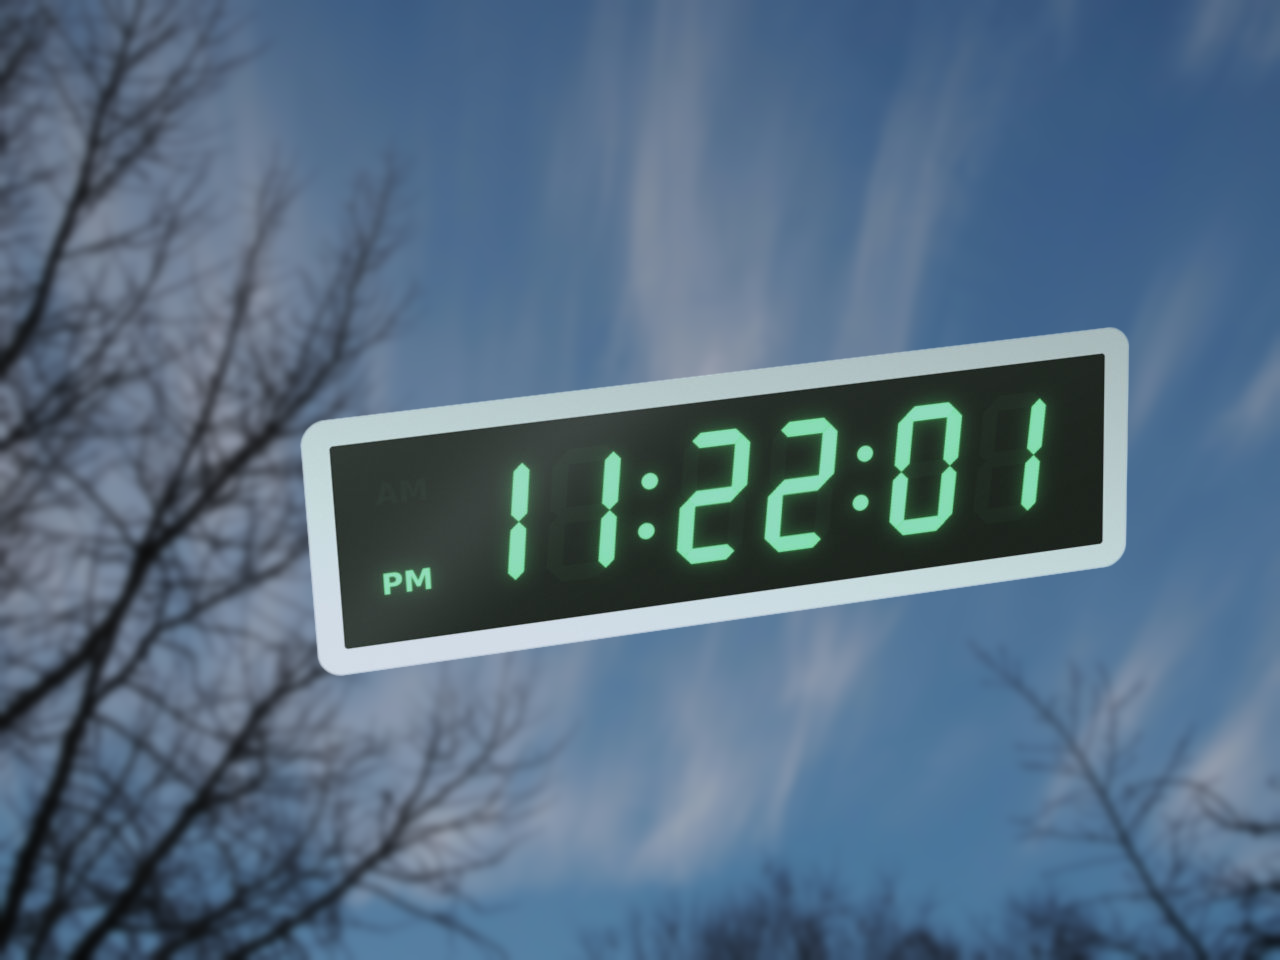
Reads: 11:22:01
